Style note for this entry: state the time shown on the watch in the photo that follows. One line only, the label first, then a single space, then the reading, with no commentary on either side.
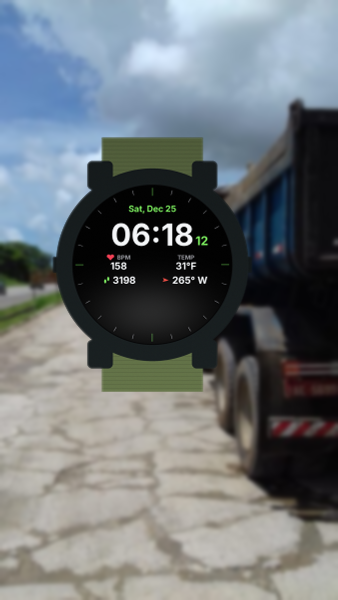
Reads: 6:18:12
